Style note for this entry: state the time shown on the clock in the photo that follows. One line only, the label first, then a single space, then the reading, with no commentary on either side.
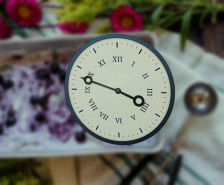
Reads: 3:48
